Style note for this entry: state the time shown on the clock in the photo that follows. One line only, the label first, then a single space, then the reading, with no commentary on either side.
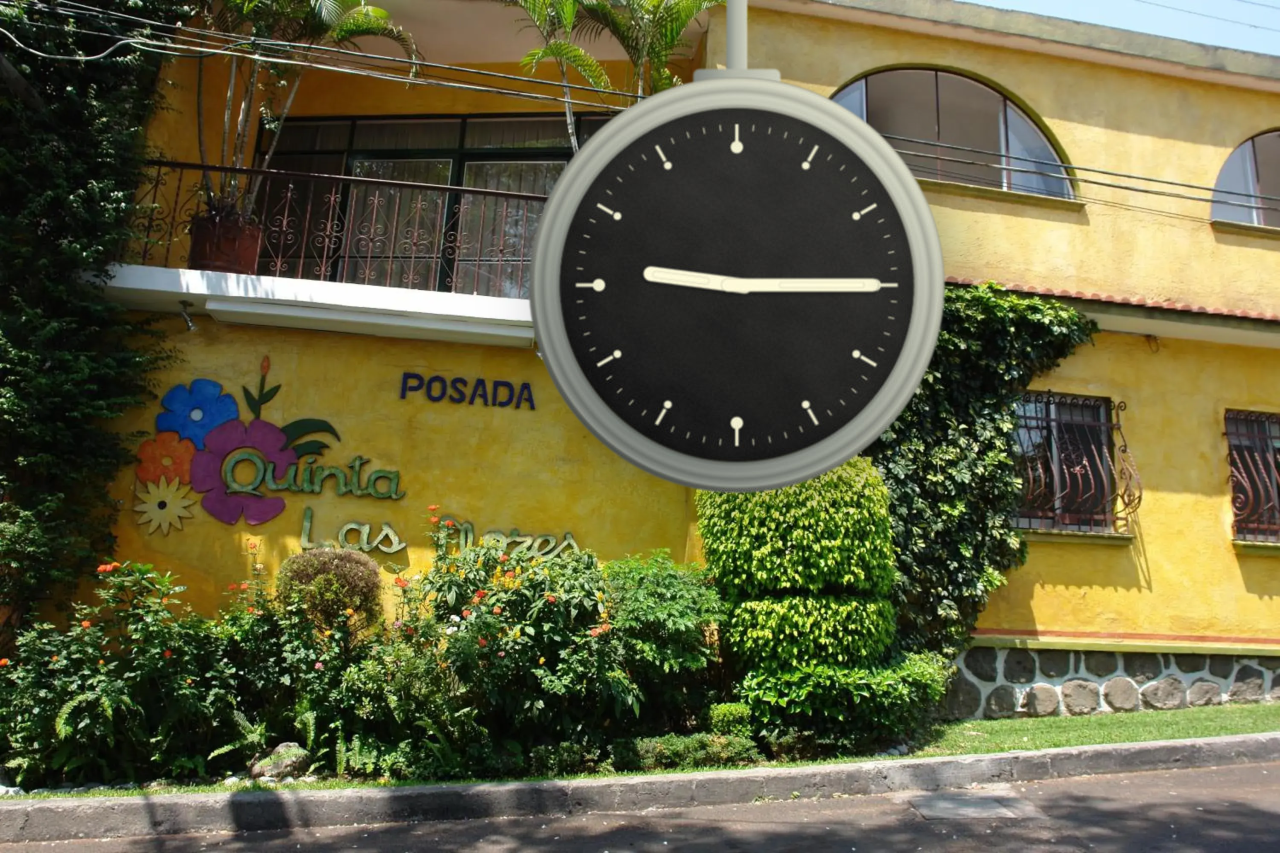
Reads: 9:15
